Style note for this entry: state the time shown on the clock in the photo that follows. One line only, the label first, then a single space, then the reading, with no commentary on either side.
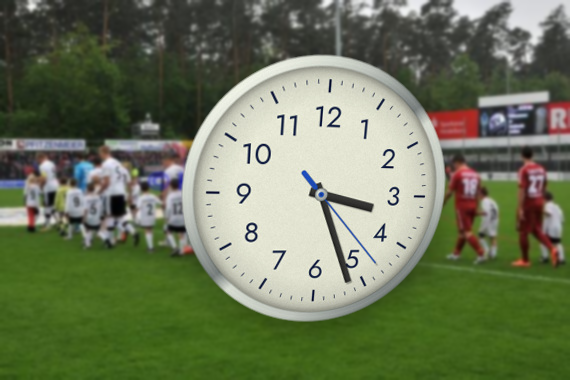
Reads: 3:26:23
